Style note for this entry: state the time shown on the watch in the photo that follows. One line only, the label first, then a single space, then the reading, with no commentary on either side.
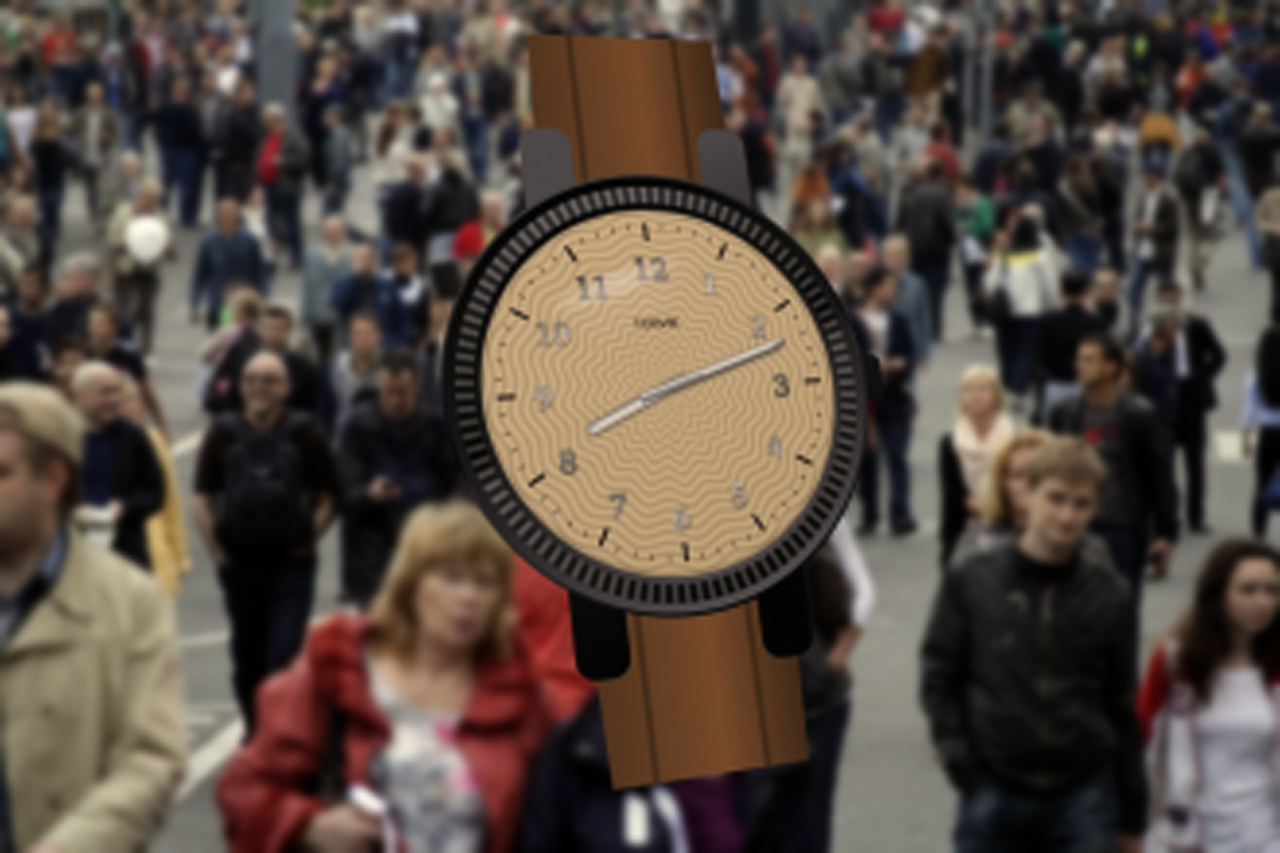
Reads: 8:12
